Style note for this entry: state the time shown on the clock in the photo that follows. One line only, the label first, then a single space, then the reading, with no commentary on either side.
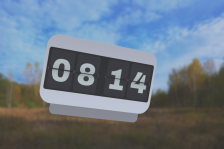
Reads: 8:14
